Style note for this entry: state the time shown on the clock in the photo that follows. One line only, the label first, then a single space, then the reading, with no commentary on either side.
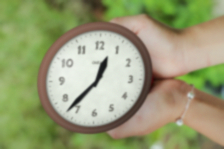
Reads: 12:37
